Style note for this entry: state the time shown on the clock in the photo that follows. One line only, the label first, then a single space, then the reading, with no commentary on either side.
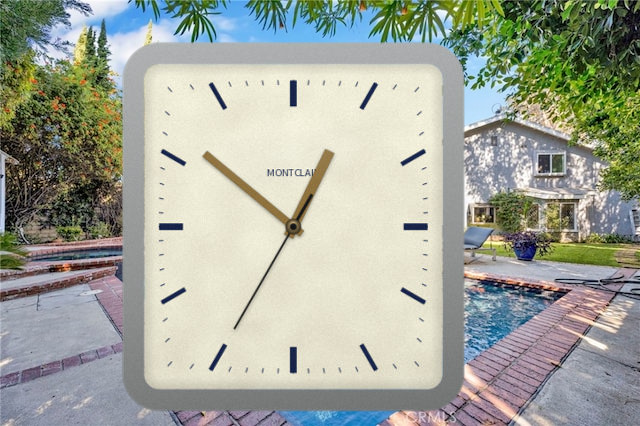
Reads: 12:51:35
